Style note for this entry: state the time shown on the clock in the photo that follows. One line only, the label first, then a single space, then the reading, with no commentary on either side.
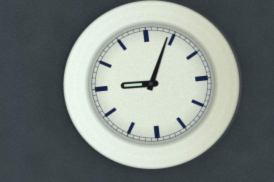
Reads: 9:04
